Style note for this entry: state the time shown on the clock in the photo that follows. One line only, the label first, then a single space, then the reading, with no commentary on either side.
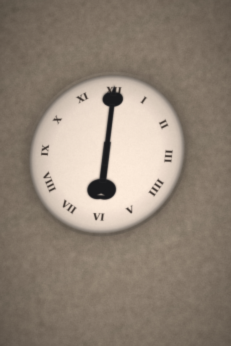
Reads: 6:00
